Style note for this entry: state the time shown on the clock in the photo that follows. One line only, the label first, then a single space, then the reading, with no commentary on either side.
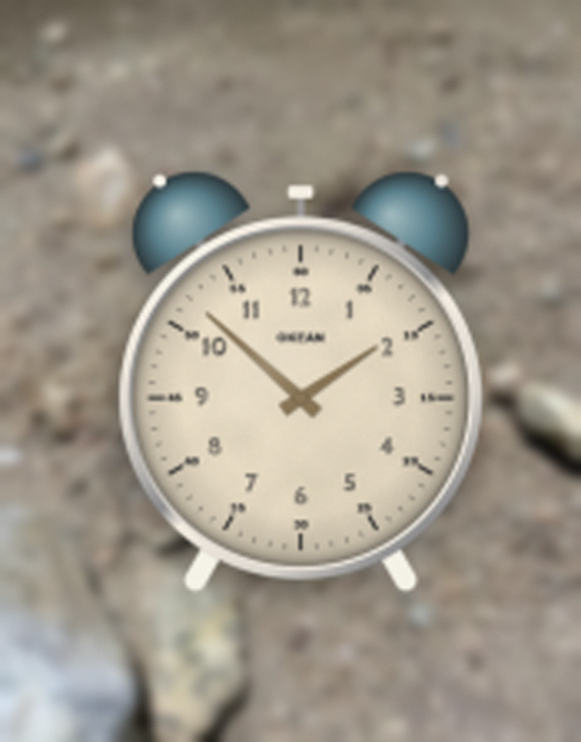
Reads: 1:52
